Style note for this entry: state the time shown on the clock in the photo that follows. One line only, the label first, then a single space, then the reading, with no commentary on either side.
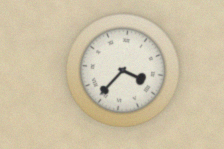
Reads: 3:36
